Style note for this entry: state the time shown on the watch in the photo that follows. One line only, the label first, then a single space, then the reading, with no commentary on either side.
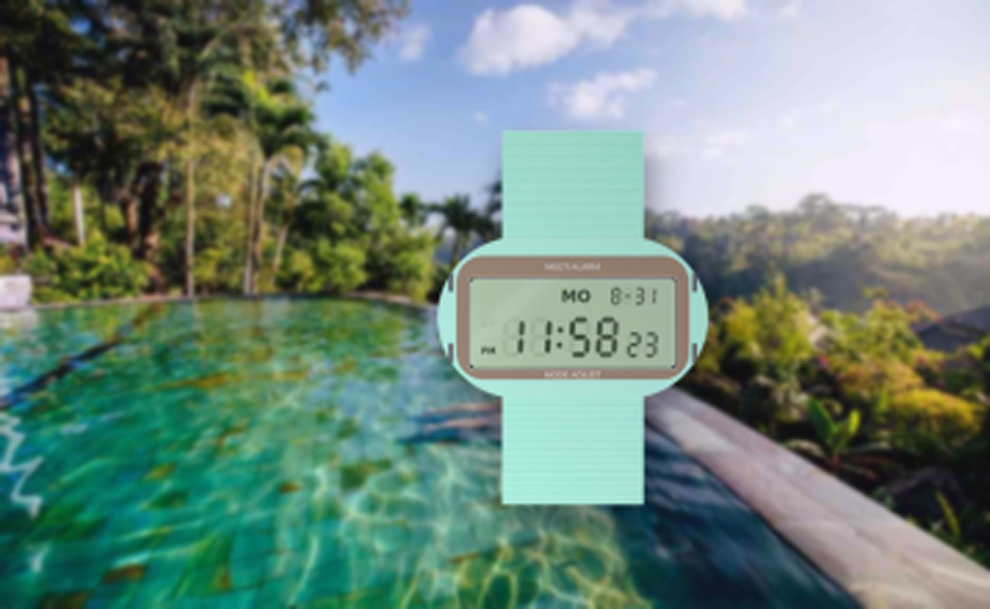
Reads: 11:58:23
